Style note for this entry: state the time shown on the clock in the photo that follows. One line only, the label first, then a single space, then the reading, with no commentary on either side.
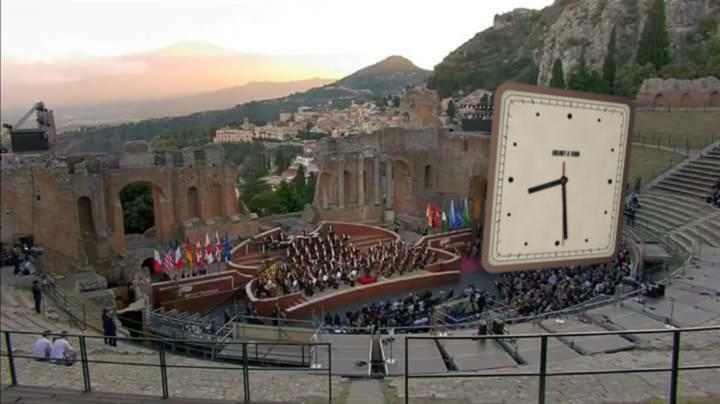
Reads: 8:28:29
